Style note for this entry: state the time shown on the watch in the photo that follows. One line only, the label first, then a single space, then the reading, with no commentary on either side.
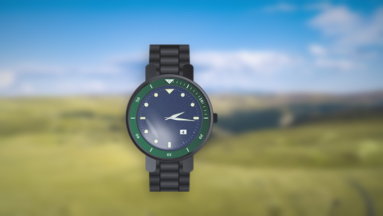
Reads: 2:16
